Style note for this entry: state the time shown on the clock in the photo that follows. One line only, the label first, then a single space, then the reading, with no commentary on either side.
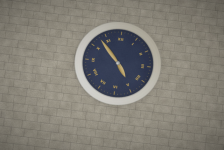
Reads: 4:53
